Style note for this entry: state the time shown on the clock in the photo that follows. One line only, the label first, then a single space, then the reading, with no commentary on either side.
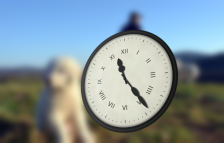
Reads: 11:24
